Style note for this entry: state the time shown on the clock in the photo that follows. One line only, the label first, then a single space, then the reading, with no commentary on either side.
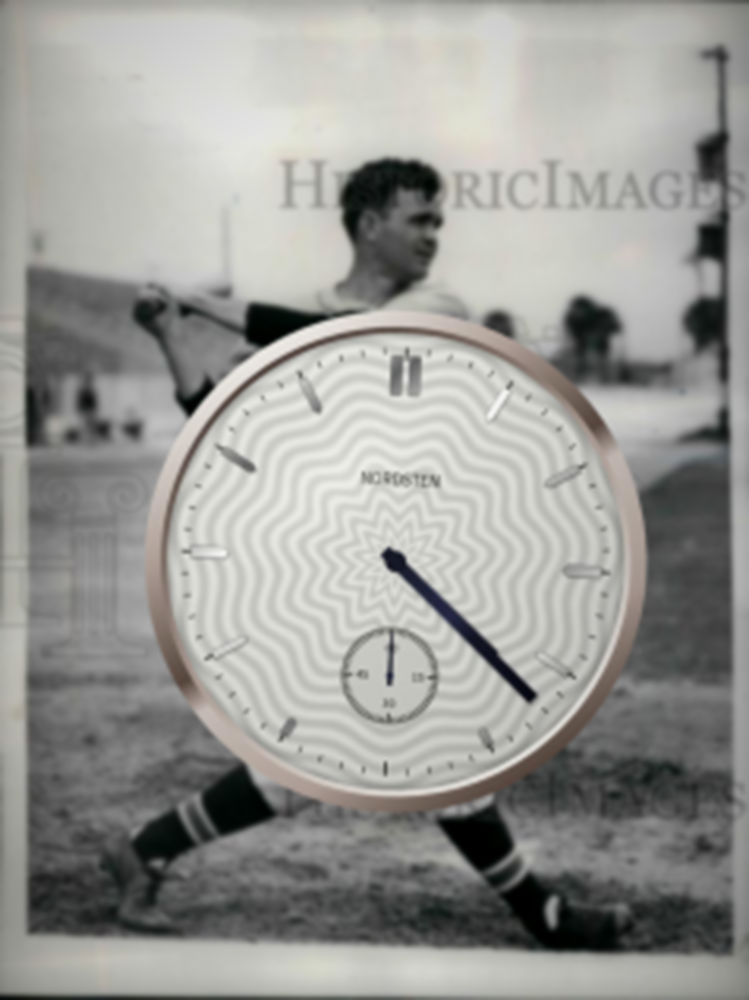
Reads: 4:22
